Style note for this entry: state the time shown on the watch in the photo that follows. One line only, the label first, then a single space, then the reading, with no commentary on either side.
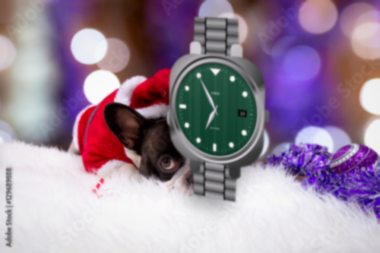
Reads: 6:55
